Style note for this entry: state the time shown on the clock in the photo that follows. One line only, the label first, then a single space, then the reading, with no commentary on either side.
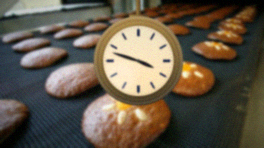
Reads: 3:48
